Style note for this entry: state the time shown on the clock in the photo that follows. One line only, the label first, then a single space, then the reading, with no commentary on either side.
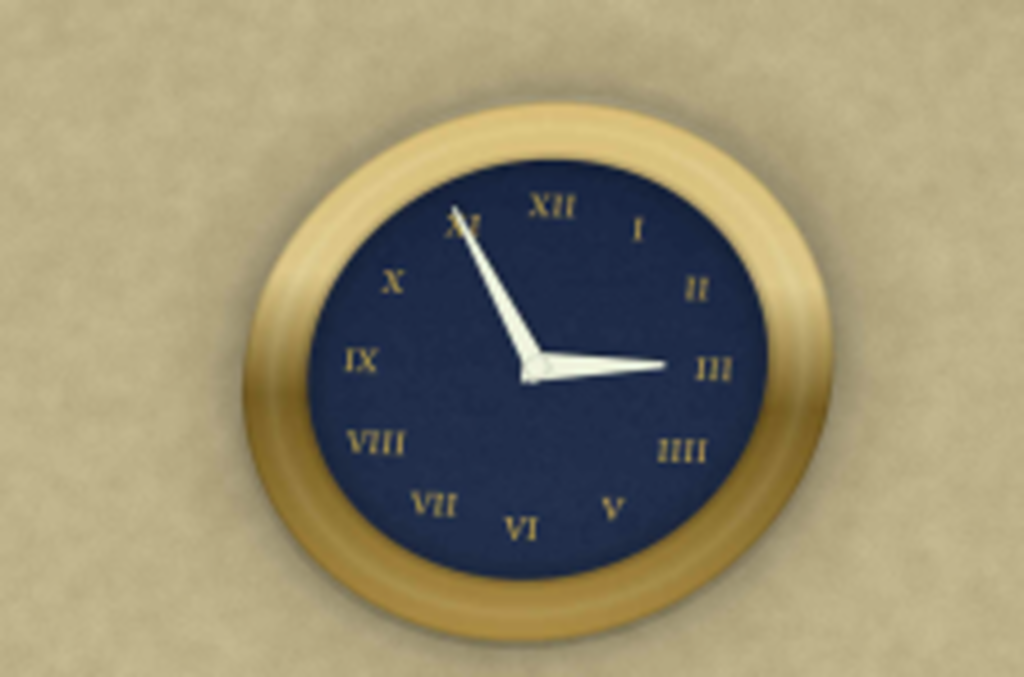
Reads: 2:55
